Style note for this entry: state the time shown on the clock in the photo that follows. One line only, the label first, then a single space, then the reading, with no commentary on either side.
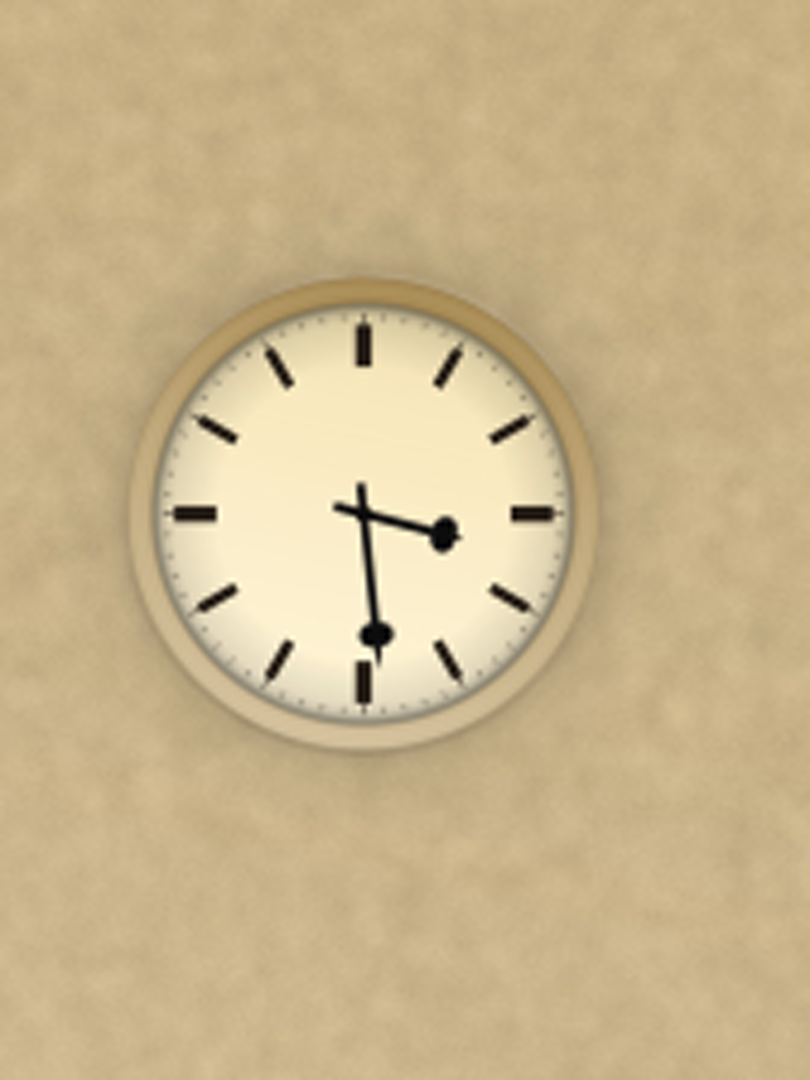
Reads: 3:29
